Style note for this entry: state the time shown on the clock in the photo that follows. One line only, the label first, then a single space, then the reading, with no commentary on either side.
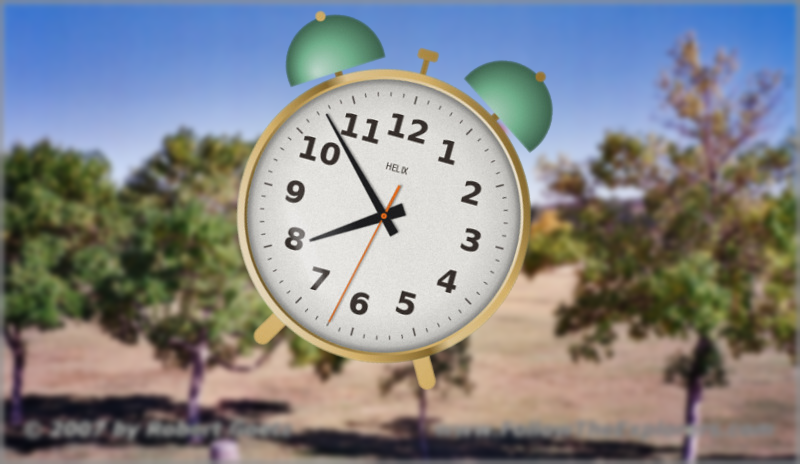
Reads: 7:52:32
